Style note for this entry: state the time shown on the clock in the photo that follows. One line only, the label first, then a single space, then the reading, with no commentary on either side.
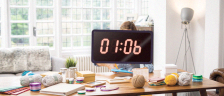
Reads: 1:06
